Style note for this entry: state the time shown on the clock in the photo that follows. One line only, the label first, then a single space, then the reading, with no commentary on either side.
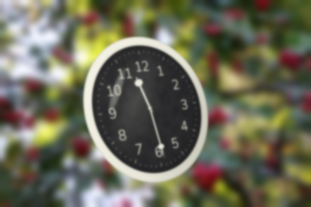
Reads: 11:29
